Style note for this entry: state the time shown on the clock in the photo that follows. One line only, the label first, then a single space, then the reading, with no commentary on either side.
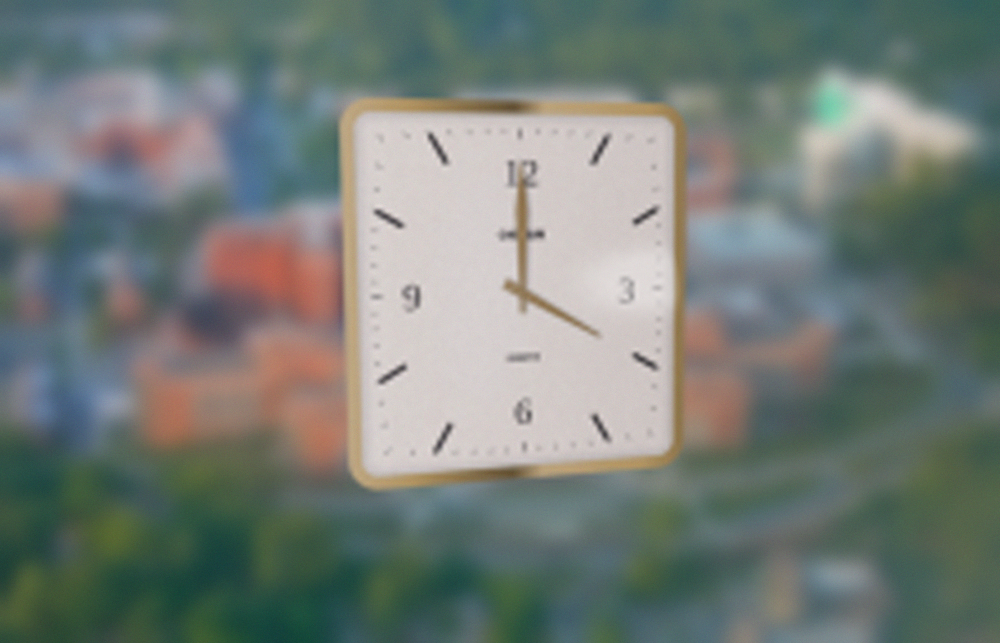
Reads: 4:00
